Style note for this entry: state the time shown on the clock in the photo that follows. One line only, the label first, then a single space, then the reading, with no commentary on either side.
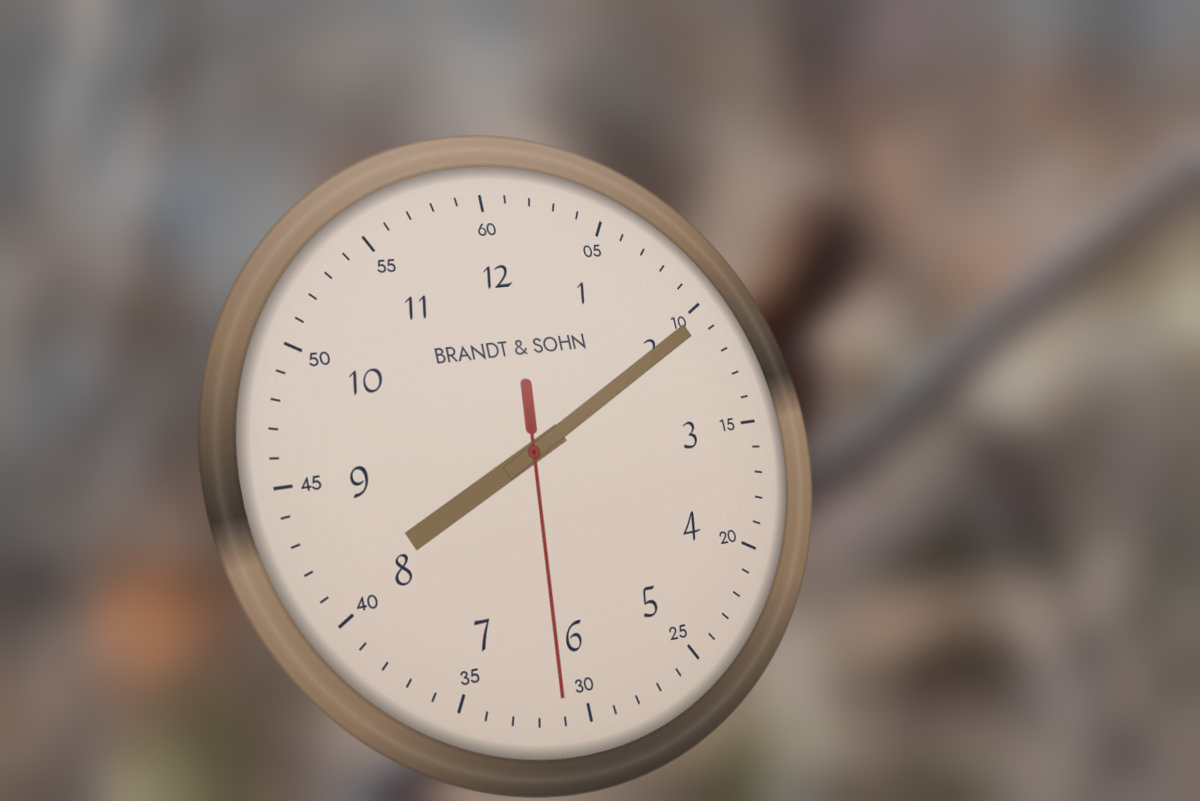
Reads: 8:10:31
